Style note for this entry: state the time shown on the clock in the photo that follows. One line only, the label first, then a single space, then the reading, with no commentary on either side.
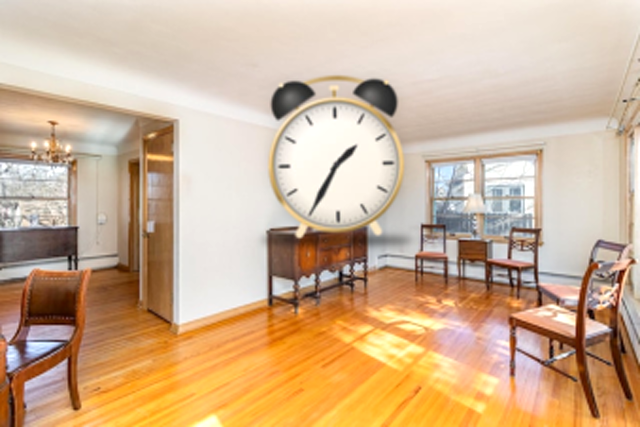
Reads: 1:35
